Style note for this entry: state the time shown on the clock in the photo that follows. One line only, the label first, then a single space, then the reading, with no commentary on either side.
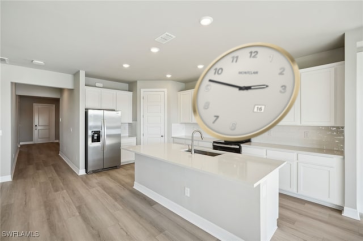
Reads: 2:47
